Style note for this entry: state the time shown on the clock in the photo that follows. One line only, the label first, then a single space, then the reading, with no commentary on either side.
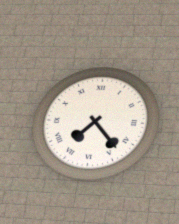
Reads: 7:23
